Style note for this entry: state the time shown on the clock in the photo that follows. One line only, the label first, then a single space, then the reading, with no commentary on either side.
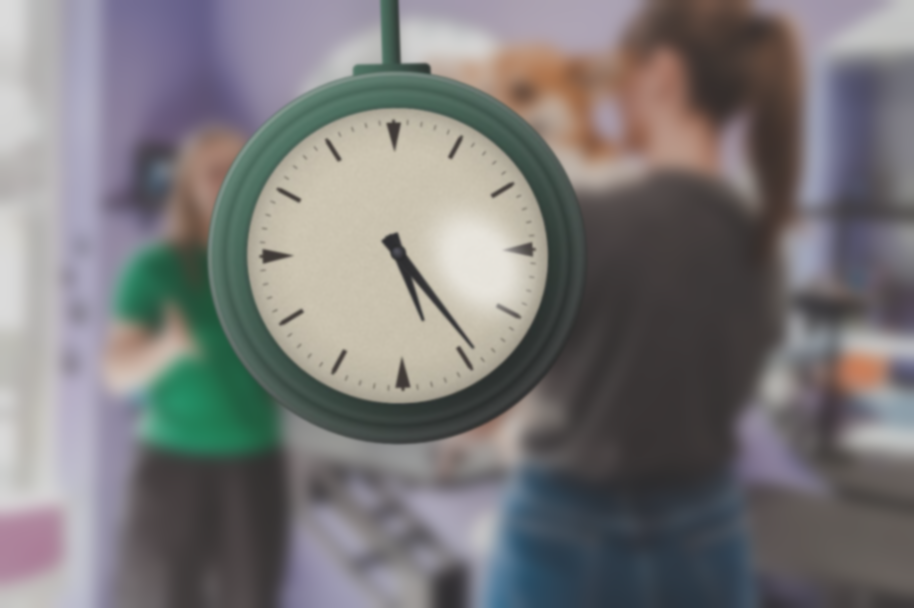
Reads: 5:24
